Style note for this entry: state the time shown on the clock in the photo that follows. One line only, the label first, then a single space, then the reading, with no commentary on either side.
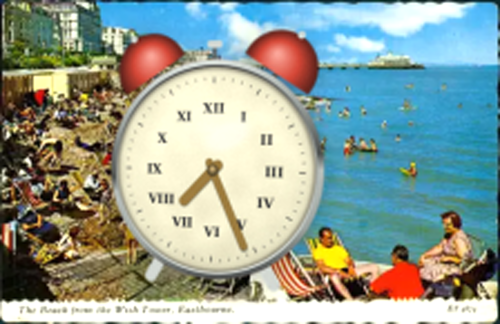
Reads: 7:26
